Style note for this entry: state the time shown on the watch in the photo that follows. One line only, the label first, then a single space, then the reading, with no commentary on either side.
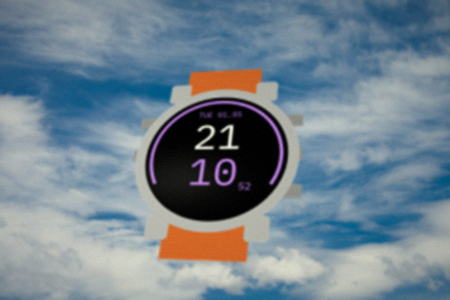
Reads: 21:10
